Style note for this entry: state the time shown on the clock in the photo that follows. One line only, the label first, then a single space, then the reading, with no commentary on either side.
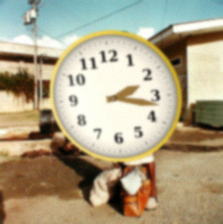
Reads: 2:17
